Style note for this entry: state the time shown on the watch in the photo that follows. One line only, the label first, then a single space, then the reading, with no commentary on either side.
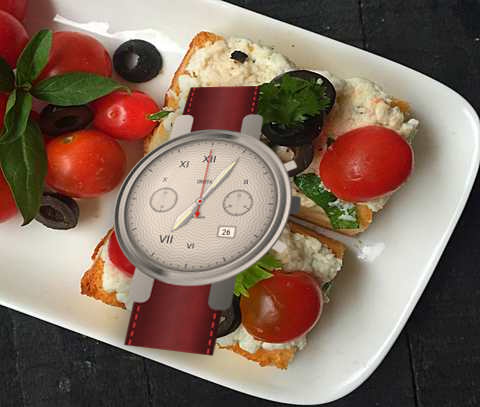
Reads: 7:05
